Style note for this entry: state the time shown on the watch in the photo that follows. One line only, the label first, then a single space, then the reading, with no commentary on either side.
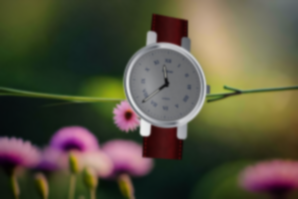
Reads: 11:38
